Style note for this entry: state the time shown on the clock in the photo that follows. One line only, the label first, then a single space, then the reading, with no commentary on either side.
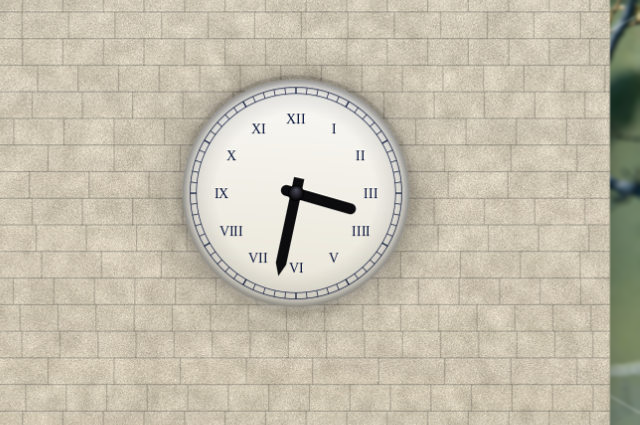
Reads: 3:32
